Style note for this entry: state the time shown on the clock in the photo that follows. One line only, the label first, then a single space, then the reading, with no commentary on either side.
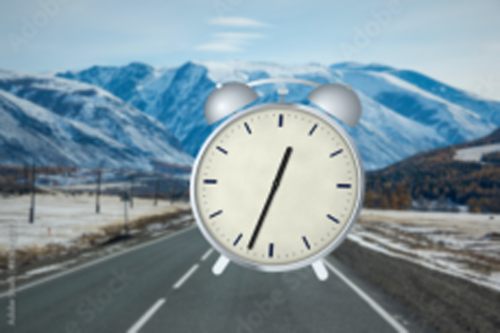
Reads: 12:33
